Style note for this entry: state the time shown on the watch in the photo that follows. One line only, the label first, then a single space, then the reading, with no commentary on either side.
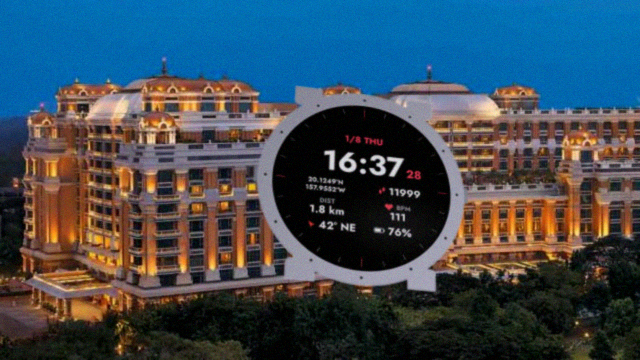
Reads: 16:37:28
